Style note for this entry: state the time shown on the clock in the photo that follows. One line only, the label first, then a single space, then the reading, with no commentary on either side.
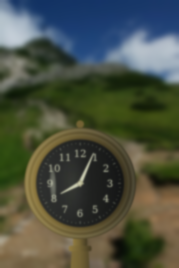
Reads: 8:04
